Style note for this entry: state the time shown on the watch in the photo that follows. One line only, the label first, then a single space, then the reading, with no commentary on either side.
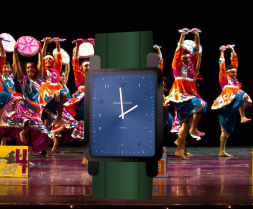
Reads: 1:59
